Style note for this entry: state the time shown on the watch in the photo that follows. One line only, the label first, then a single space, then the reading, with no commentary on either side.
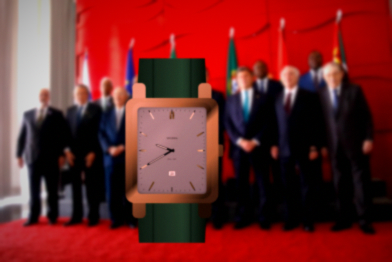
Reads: 9:40
